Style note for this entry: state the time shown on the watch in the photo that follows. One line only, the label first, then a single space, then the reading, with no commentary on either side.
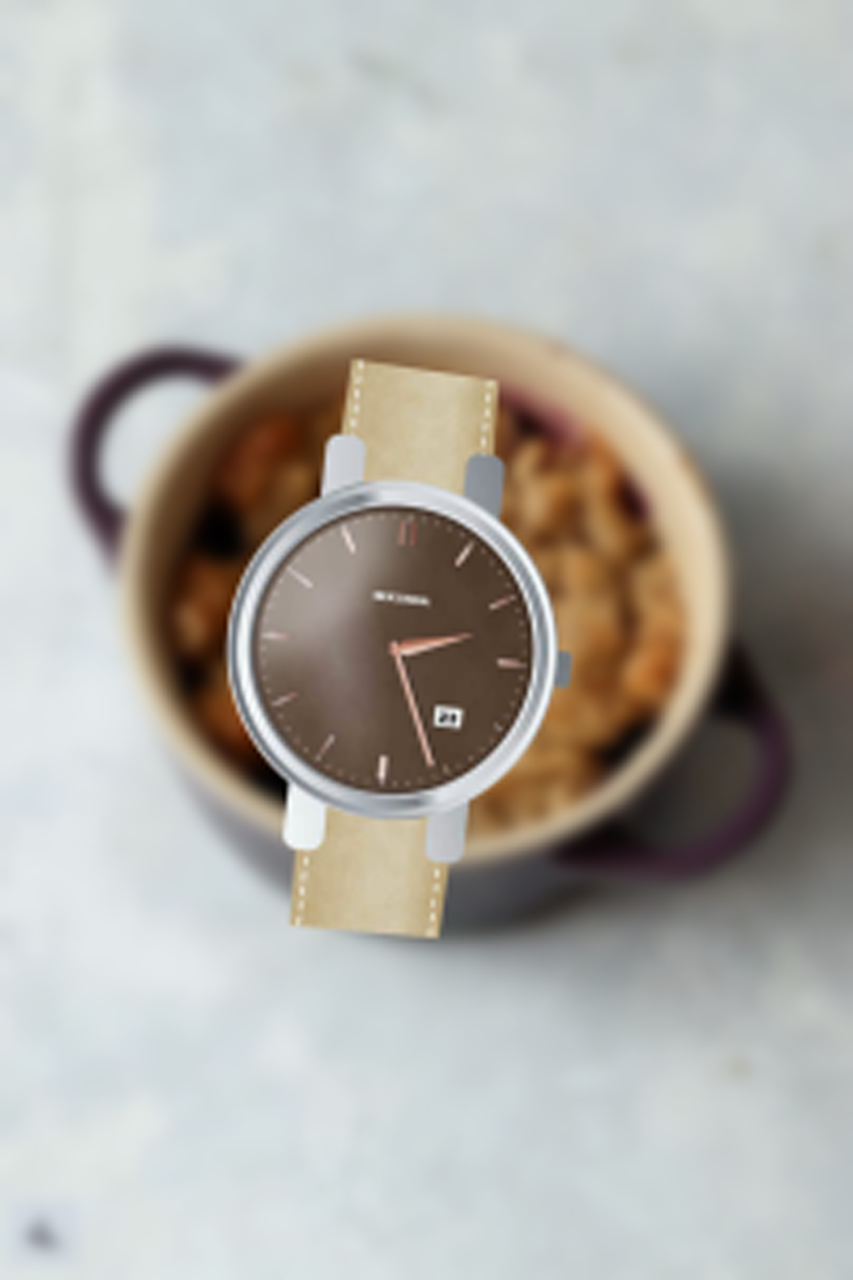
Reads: 2:26
